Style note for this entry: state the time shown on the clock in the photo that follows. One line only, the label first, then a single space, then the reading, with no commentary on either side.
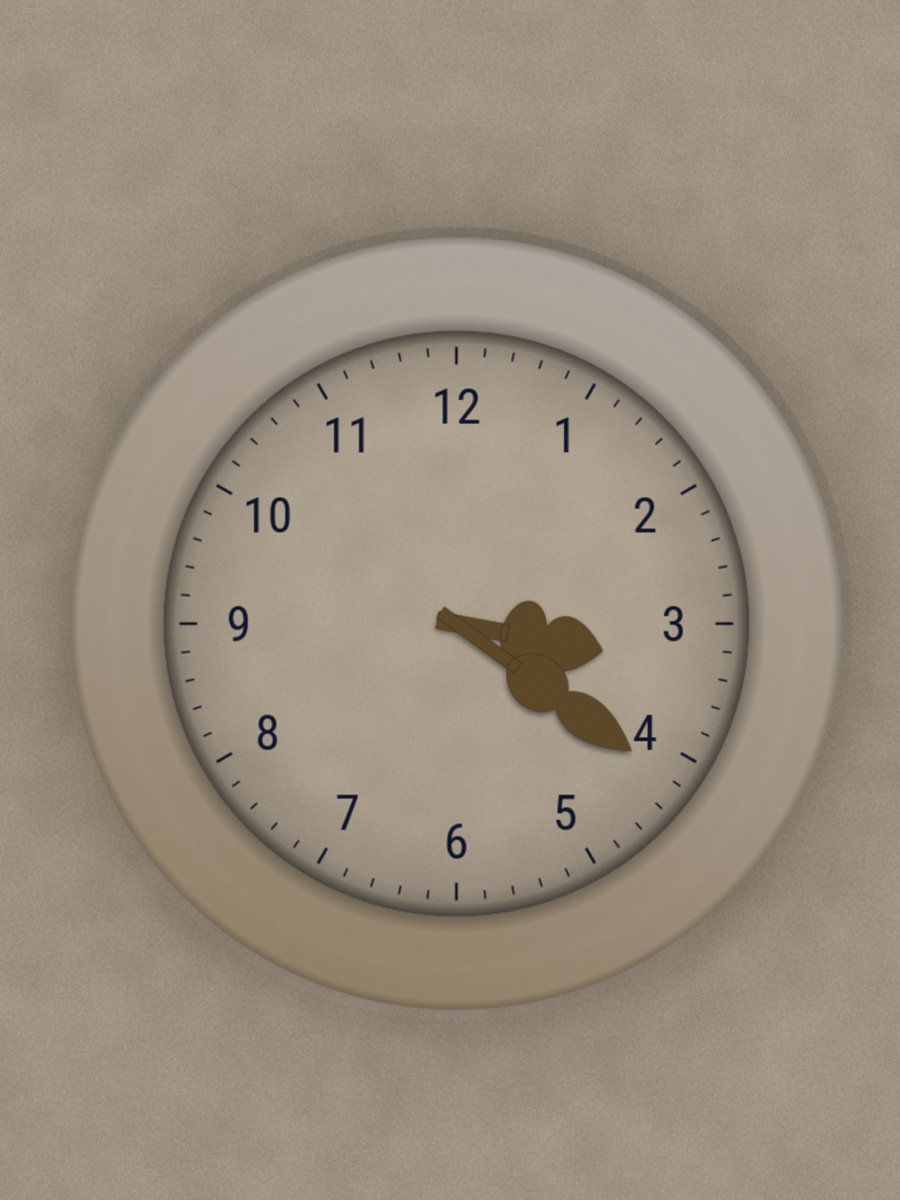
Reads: 3:21
